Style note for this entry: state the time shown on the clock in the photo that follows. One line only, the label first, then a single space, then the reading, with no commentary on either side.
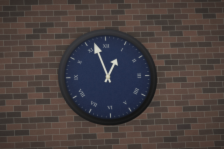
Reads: 12:57
